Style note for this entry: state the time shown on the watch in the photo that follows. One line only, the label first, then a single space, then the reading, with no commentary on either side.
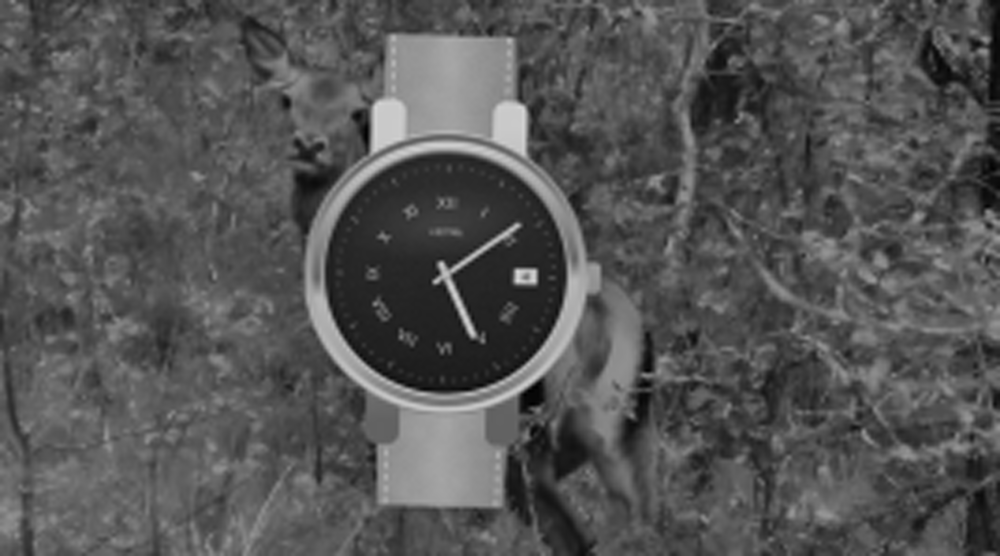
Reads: 5:09
